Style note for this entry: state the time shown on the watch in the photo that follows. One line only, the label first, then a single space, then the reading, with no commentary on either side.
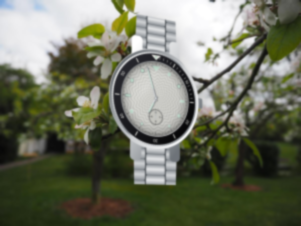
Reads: 6:57
